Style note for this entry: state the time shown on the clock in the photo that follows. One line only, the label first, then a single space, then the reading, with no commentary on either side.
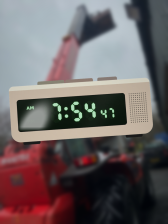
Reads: 7:54:47
